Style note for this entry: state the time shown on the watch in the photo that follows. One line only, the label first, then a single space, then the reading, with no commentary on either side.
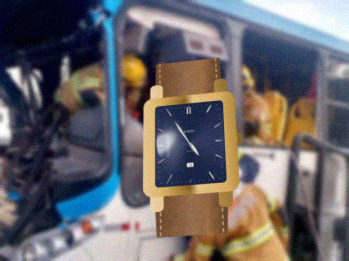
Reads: 4:55
